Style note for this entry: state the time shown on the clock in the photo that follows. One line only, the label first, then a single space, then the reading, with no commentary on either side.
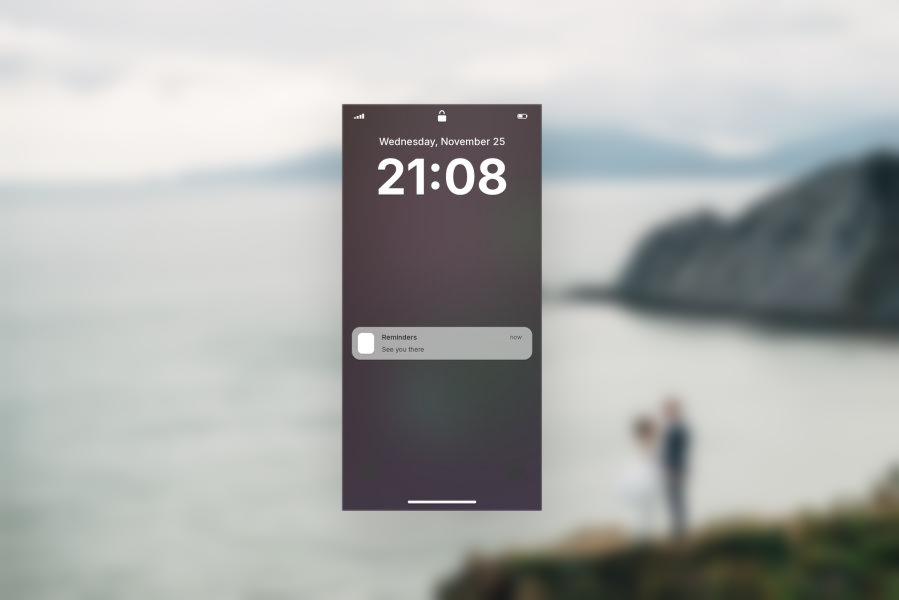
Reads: 21:08
